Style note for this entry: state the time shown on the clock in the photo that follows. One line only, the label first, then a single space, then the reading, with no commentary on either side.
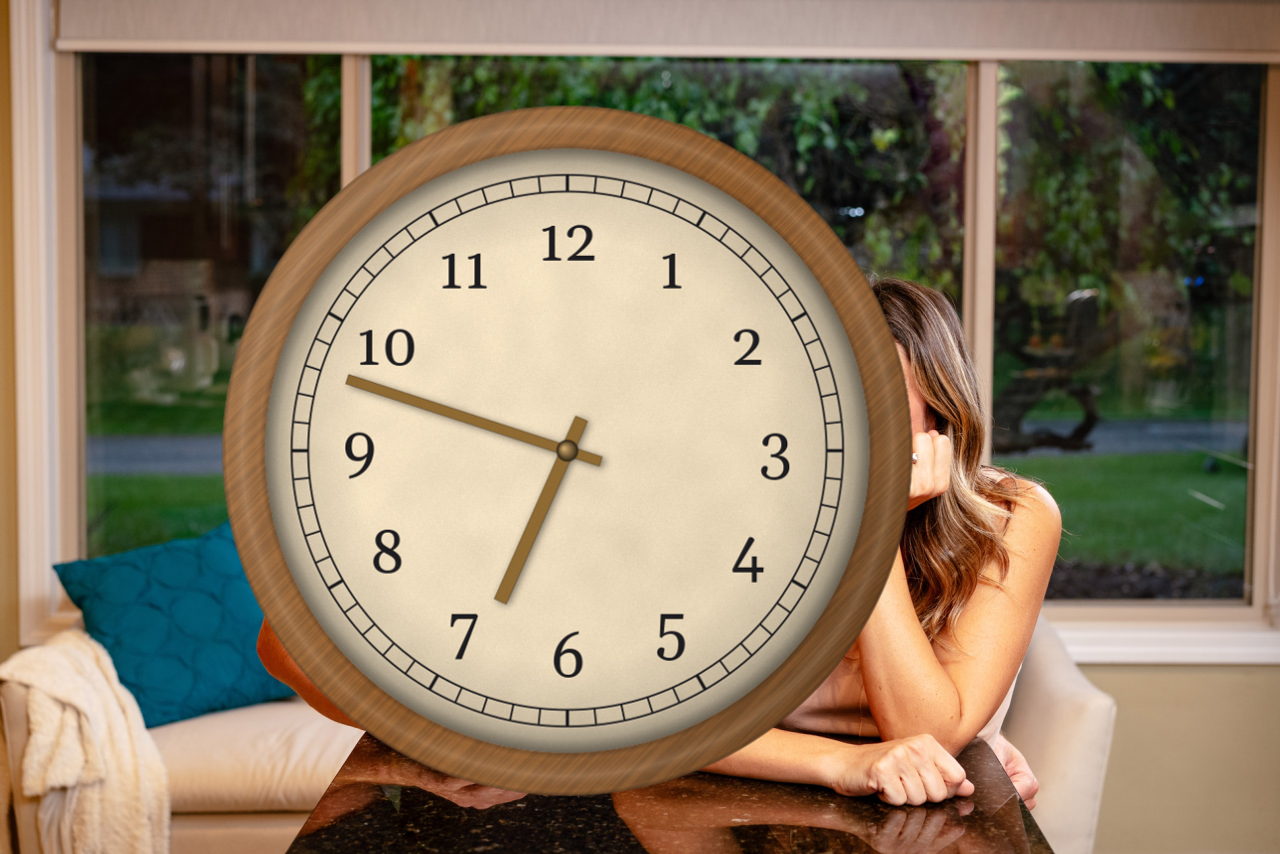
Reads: 6:48
